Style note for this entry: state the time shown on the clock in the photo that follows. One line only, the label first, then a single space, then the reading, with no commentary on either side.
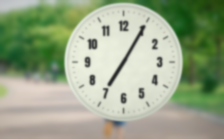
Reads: 7:05
